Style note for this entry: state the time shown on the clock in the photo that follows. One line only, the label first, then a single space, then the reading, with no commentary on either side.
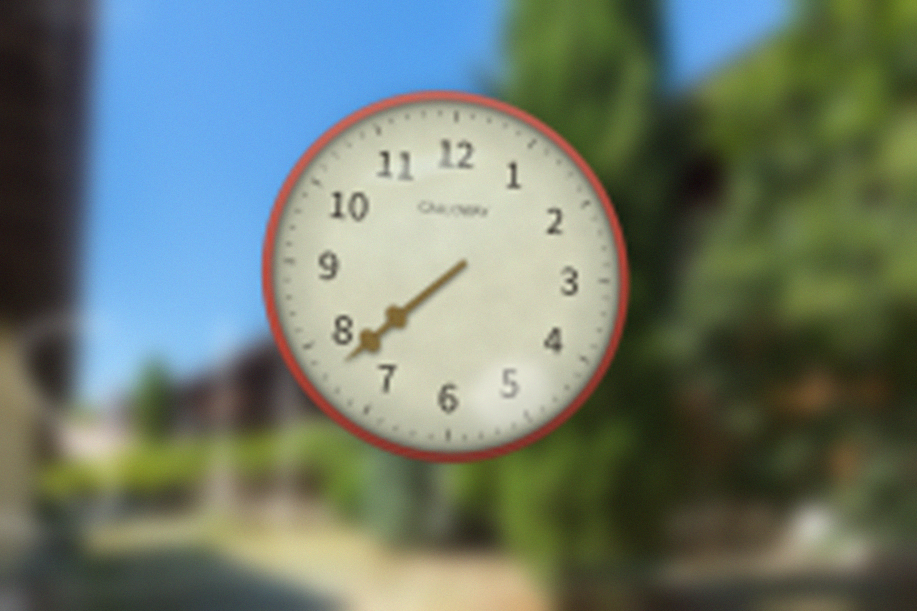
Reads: 7:38
